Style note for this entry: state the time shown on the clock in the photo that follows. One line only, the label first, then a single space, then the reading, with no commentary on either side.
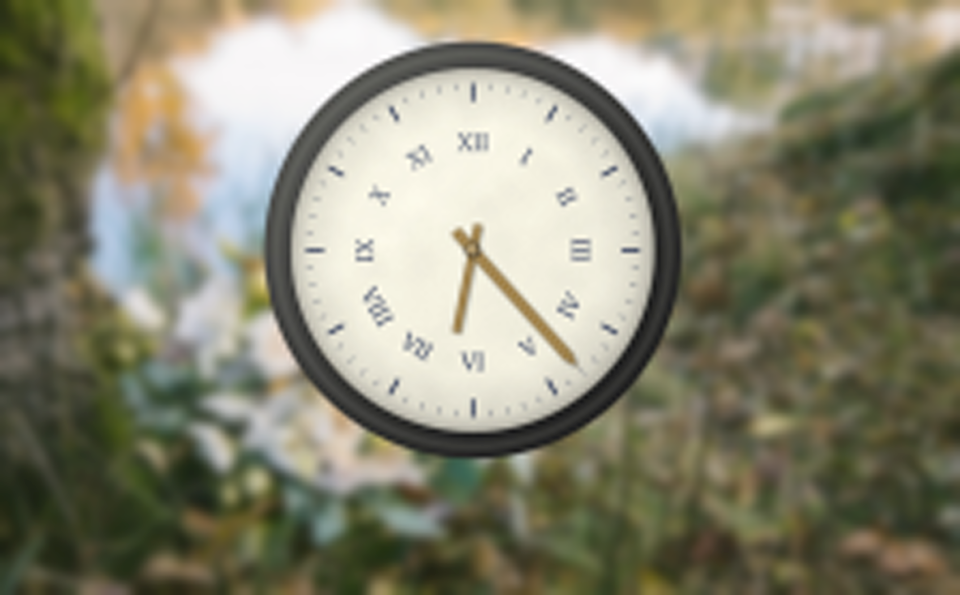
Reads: 6:23
